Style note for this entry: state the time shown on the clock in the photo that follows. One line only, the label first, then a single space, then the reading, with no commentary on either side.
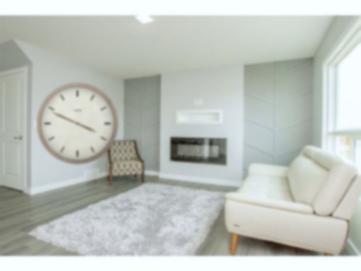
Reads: 3:49
